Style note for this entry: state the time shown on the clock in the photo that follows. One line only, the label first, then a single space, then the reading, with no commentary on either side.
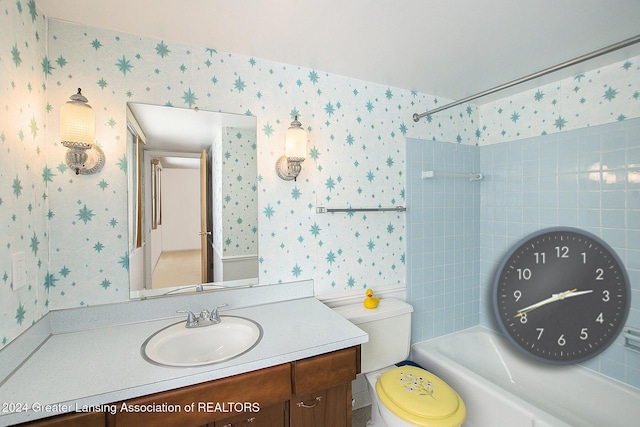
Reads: 2:41:41
